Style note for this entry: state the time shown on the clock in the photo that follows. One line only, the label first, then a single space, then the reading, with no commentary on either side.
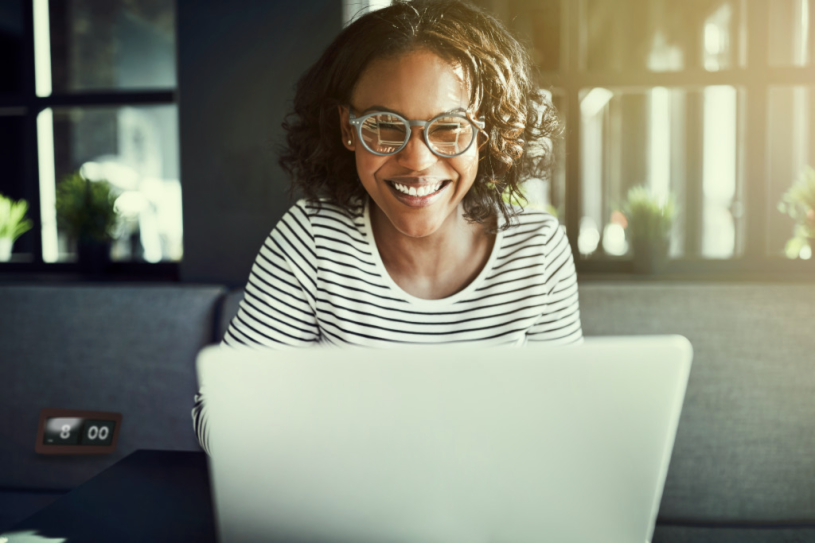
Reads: 8:00
